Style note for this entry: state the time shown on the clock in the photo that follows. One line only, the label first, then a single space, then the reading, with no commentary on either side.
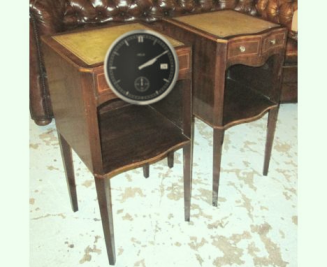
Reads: 2:10
